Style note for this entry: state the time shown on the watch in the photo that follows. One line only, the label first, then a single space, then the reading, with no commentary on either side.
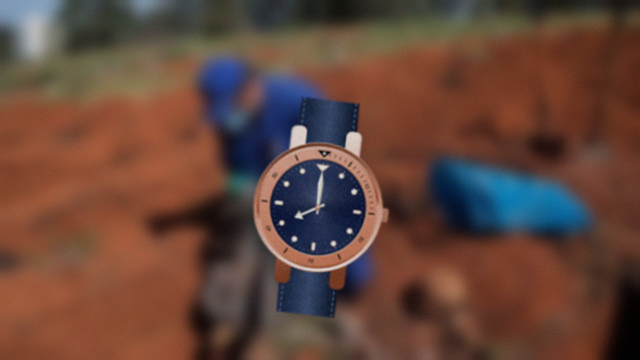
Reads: 8:00
